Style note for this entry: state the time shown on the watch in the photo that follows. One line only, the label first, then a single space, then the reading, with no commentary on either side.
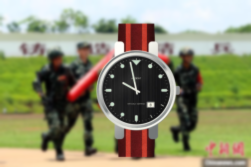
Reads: 9:58
